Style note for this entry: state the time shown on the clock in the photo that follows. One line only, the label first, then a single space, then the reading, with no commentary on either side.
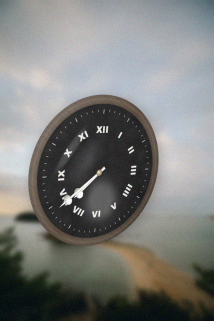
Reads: 7:39
